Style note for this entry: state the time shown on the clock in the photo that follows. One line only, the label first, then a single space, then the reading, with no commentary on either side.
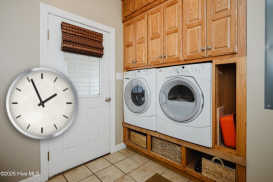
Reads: 1:56
